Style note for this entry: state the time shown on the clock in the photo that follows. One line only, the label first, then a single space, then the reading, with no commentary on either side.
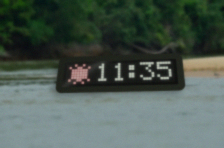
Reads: 11:35
